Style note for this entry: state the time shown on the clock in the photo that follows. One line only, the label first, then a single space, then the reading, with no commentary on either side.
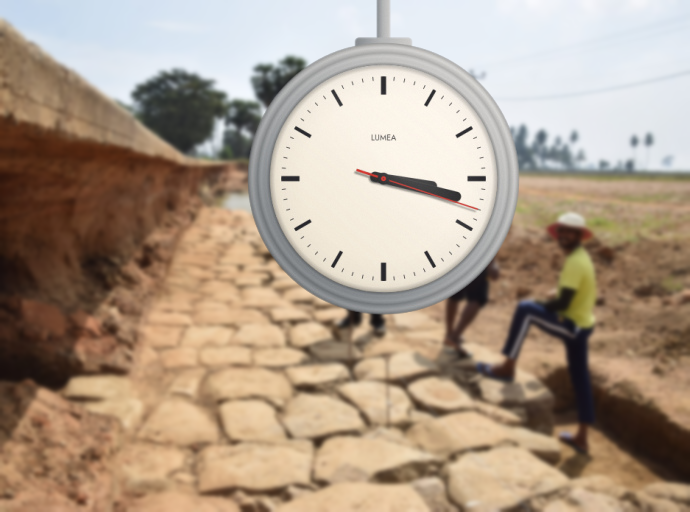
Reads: 3:17:18
